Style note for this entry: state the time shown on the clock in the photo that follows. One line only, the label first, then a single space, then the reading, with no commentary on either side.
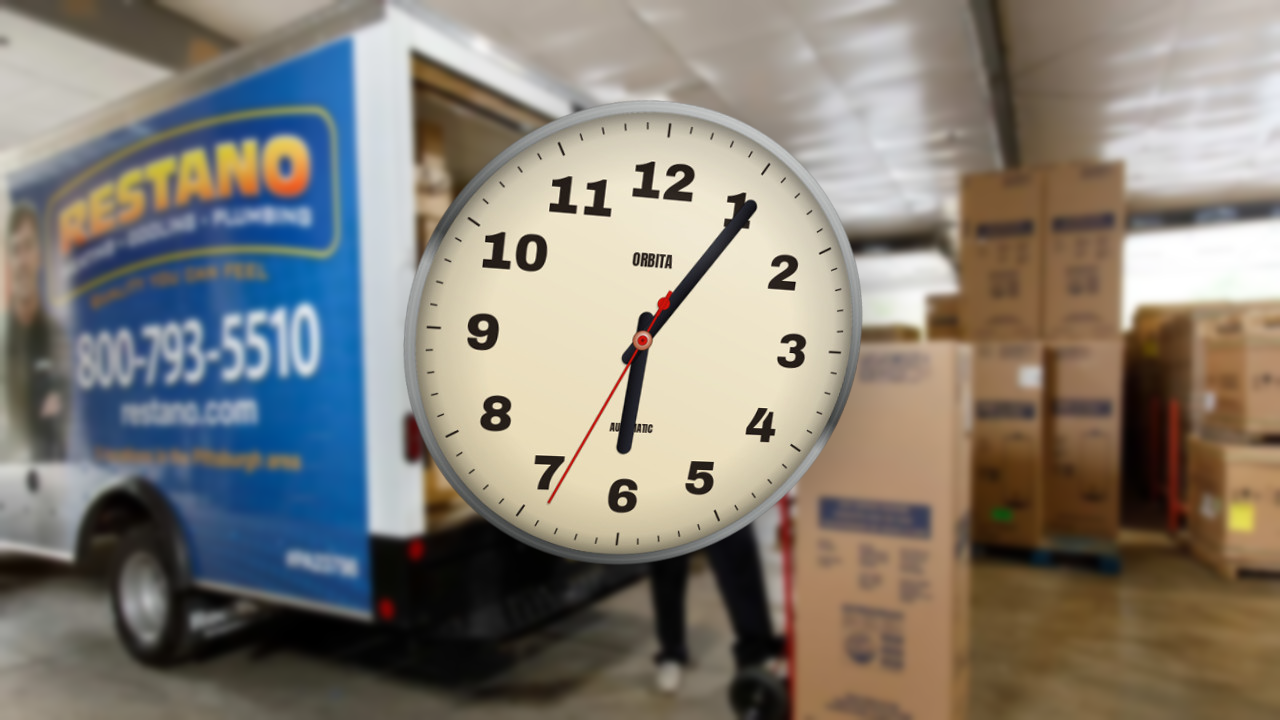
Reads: 6:05:34
